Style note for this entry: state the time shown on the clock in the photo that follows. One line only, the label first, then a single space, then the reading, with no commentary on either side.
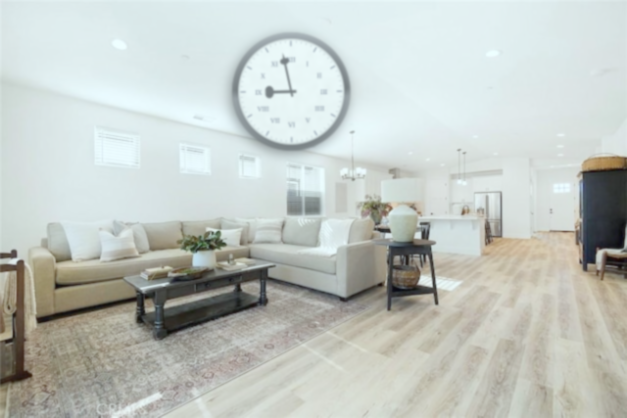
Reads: 8:58
